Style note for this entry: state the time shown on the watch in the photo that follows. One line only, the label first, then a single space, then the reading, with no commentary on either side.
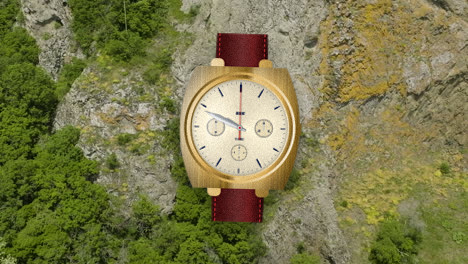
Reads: 9:49
